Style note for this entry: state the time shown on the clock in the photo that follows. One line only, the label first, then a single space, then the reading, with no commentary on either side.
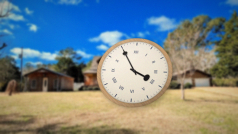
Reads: 3:55
